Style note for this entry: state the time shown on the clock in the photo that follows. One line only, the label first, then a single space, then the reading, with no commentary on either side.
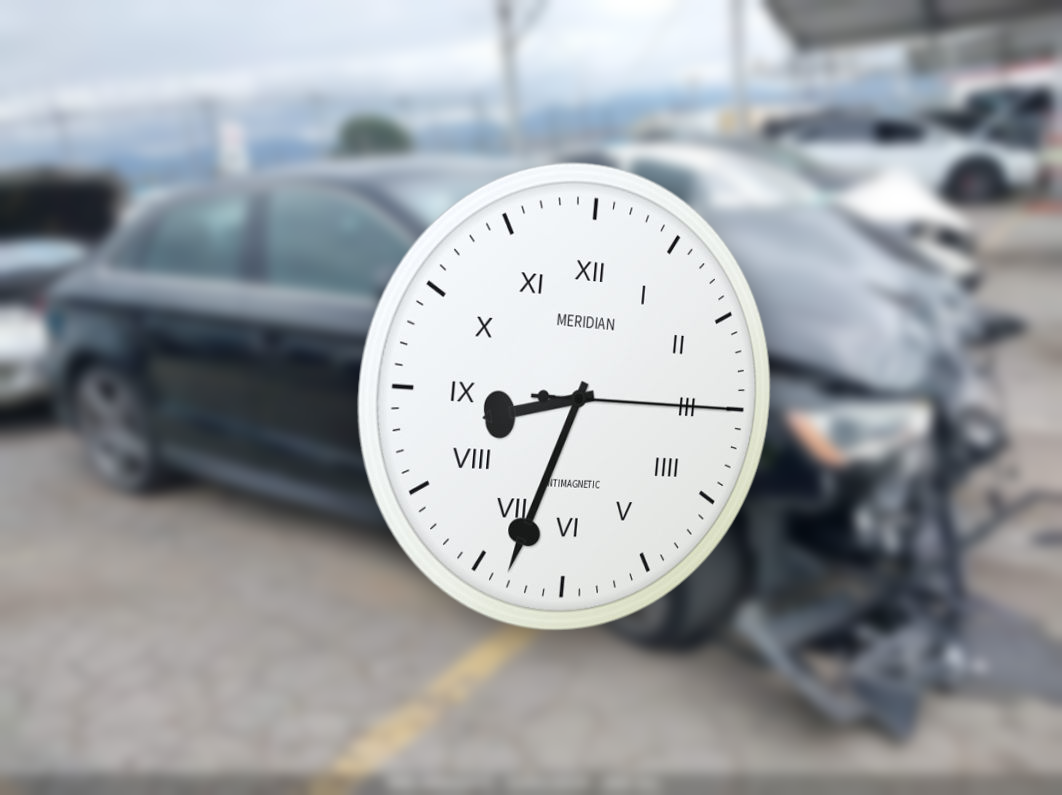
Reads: 8:33:15
